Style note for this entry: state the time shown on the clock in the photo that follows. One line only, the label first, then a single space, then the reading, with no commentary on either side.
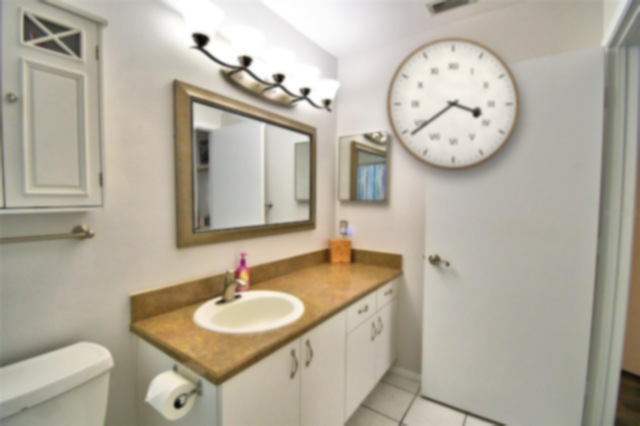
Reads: 3:39
